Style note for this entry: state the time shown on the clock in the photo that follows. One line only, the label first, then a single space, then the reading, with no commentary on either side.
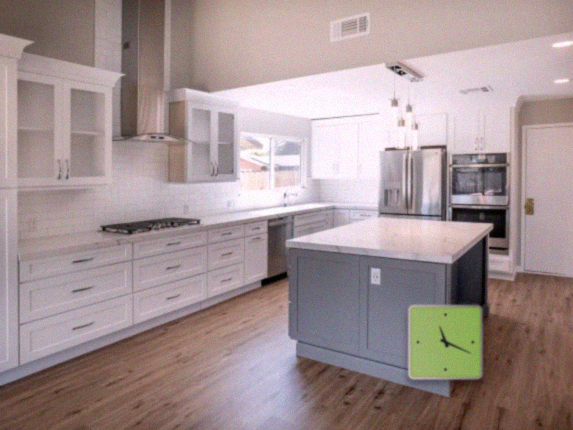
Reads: 11:19
